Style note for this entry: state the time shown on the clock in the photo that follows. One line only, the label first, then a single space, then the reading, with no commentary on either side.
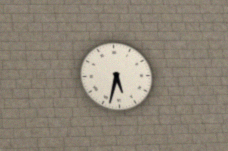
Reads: 5:33
